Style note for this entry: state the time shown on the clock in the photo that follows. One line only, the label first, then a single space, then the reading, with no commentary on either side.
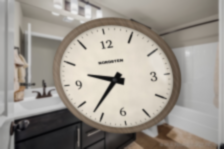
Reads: 9:37
